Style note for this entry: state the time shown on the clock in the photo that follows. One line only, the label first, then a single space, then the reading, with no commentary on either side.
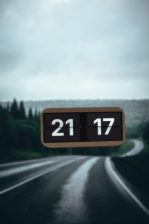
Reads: 21:17
